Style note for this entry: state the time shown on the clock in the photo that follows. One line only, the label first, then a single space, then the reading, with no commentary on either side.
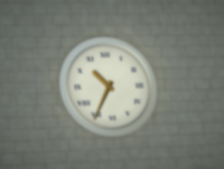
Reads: 10:35
